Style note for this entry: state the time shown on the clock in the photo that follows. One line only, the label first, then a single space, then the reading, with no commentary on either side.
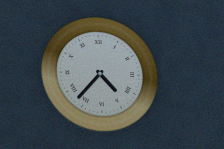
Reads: 4:37
